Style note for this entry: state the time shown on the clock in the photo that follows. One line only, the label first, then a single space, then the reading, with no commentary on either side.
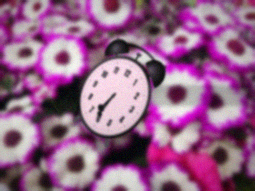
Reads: 6:31
